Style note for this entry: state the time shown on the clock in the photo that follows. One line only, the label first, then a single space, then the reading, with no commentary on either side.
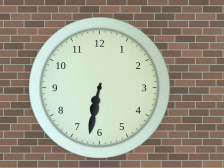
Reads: 6:32
